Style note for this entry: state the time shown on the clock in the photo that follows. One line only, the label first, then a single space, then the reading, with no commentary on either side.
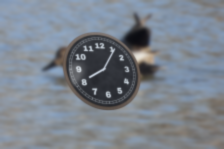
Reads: 8:06
